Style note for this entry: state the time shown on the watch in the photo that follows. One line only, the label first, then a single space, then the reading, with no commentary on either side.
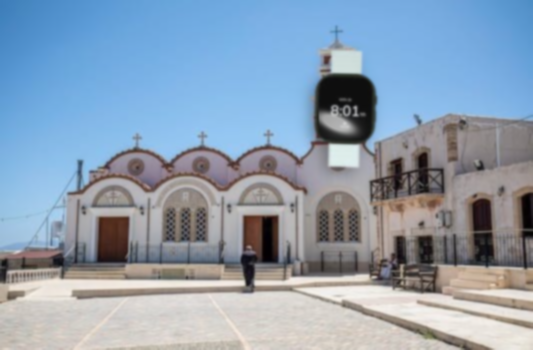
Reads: 8:01
